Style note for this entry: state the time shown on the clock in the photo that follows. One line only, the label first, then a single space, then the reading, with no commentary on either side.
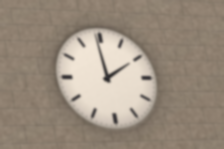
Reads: 1:59
